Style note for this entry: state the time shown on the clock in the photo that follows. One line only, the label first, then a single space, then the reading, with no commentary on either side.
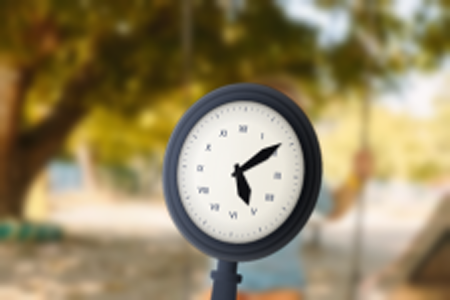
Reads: 5:09
